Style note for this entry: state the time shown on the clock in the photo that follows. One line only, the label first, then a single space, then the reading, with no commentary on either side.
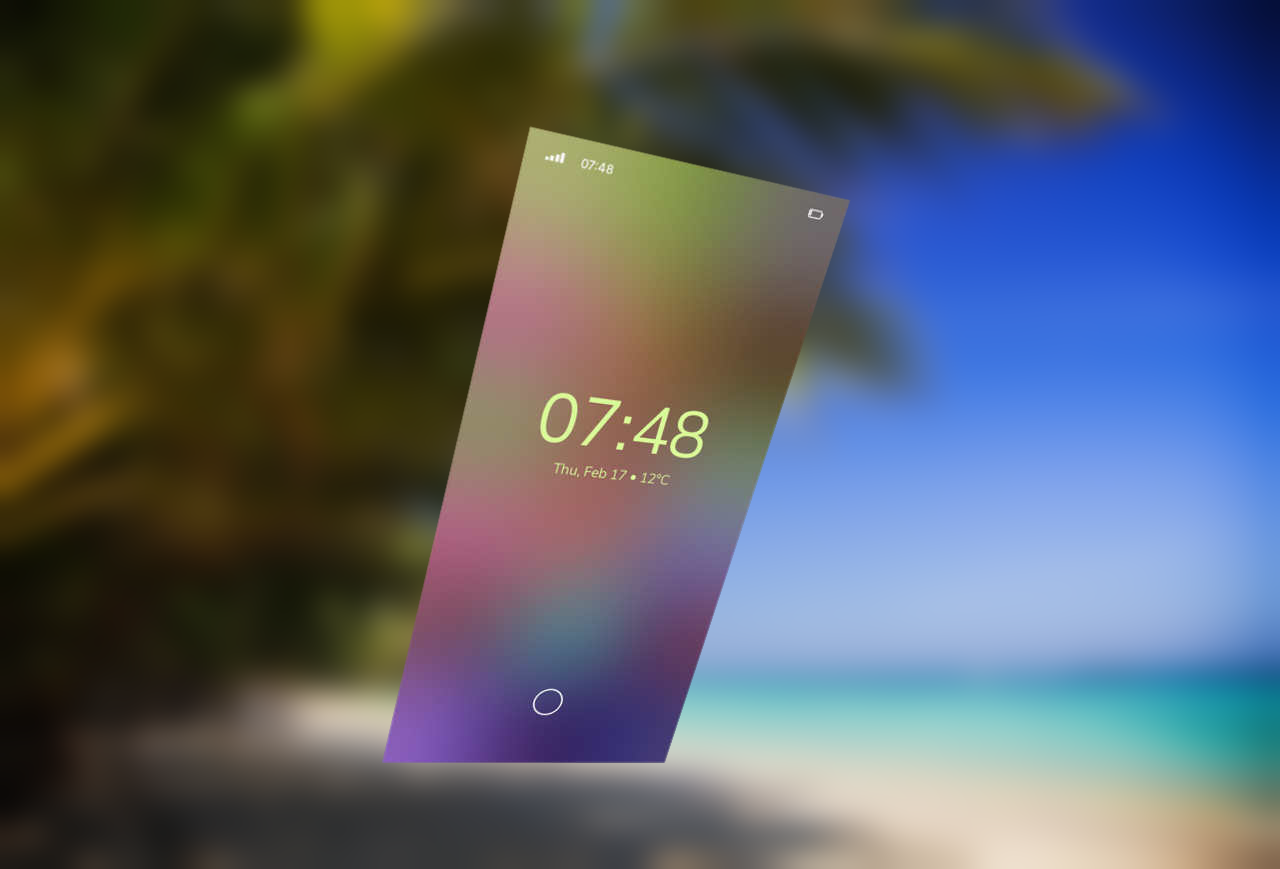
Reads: 7:48
